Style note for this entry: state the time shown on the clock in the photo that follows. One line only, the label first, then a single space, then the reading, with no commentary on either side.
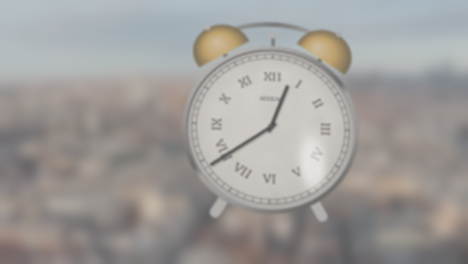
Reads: 12:39
